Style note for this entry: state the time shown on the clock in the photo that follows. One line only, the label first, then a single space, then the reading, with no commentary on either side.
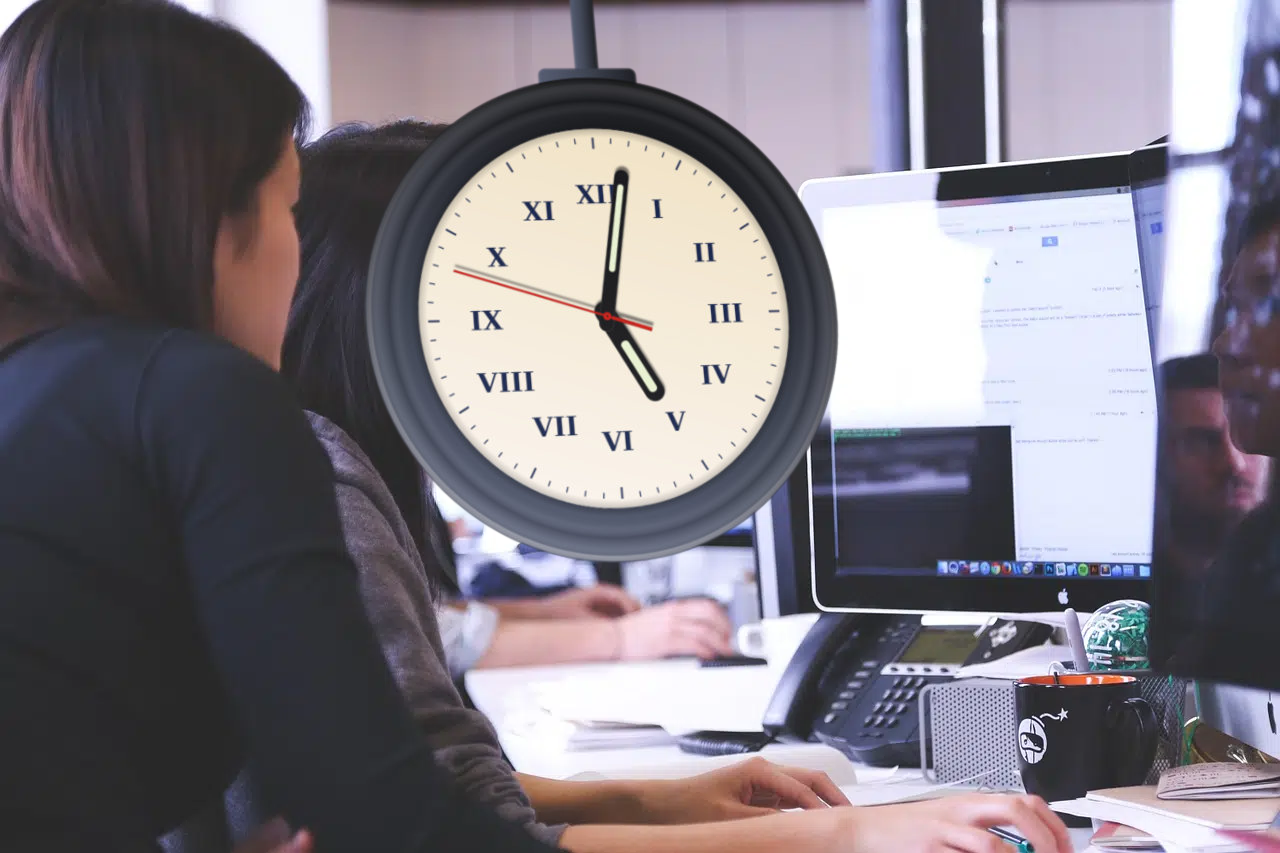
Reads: 5:01:48
